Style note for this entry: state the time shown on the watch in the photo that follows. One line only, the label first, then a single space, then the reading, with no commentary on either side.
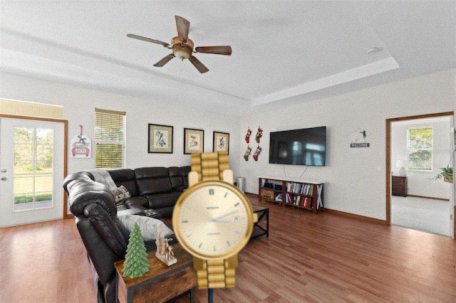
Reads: 3:12
